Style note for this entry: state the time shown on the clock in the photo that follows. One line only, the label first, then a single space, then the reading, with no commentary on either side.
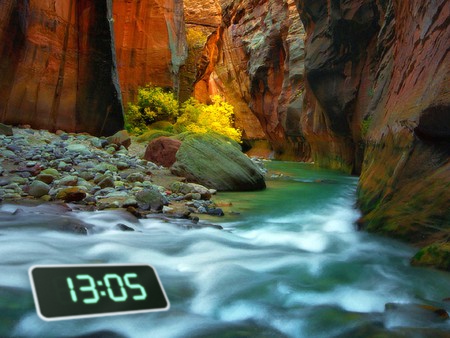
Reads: 13:05
